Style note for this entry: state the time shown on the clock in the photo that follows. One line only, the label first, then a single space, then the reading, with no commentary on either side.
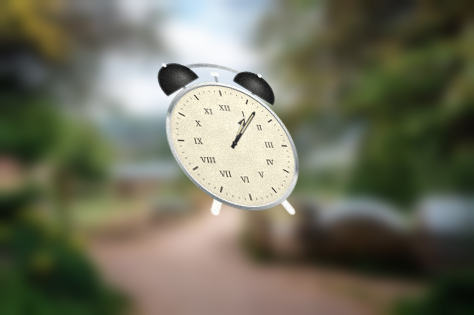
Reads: 1:07
